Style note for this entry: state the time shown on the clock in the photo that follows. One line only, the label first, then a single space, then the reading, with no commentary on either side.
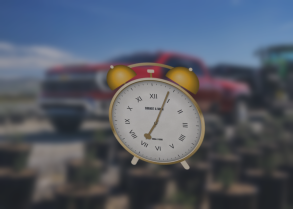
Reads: 7:04
